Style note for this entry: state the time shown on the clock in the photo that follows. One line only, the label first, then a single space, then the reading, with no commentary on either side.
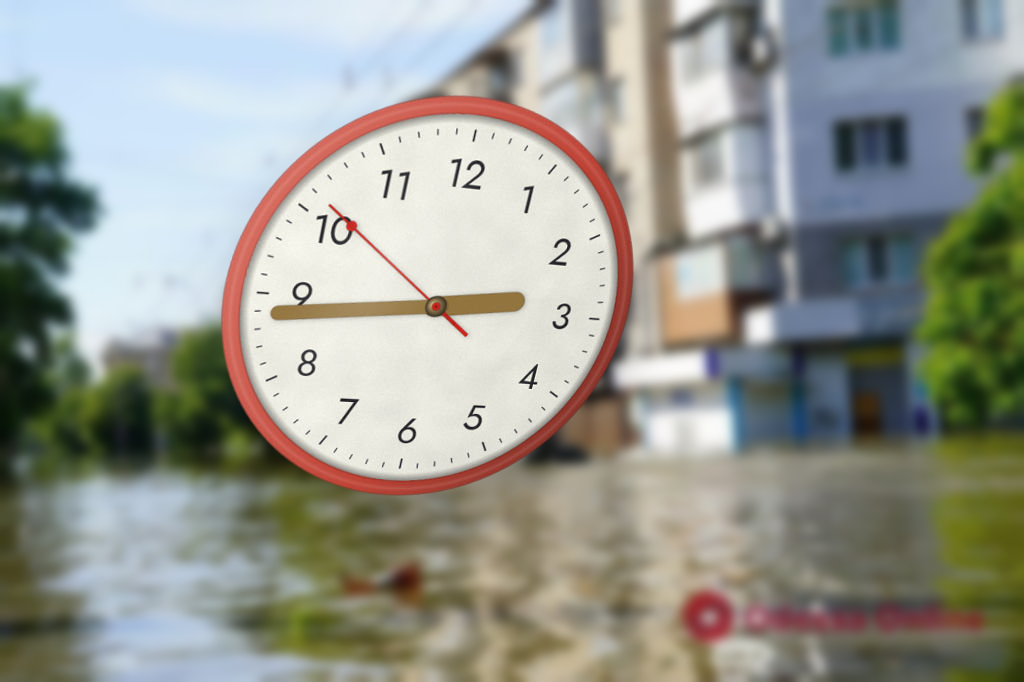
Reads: 2:43:51
